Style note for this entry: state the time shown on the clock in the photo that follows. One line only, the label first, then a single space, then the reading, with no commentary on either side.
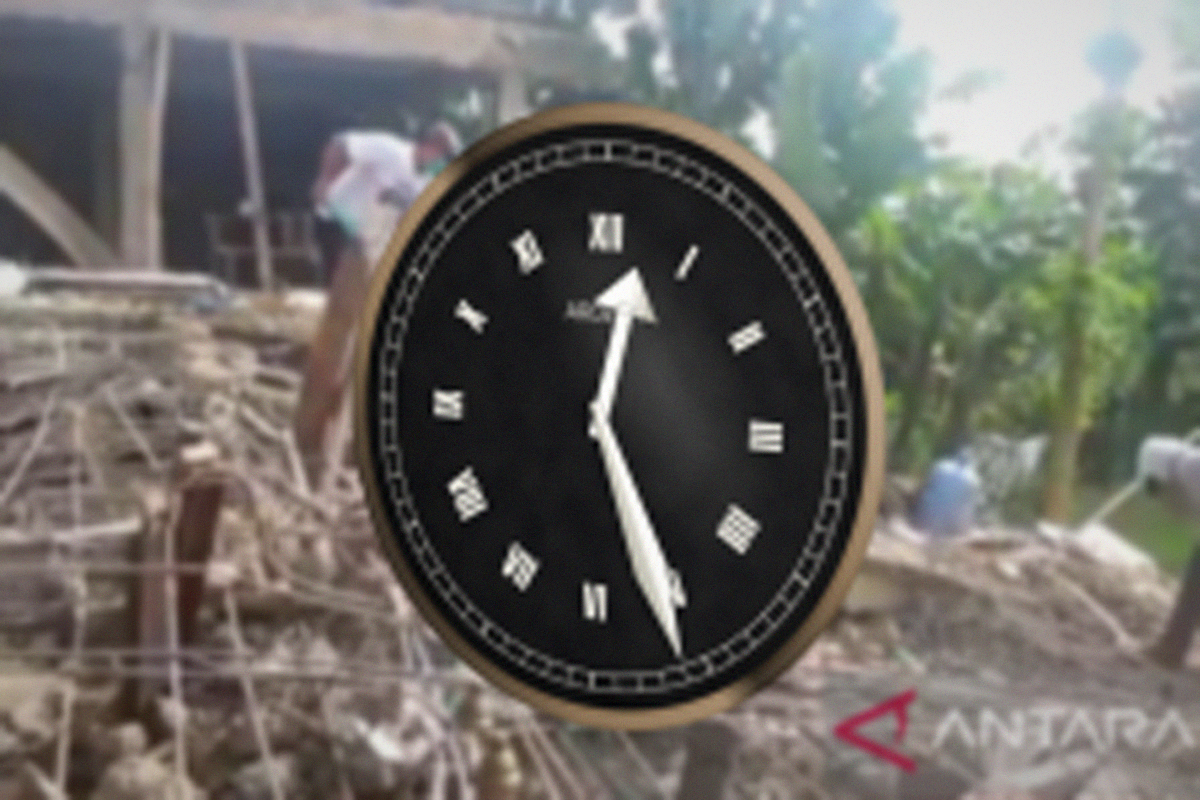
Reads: 12:26
